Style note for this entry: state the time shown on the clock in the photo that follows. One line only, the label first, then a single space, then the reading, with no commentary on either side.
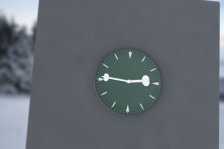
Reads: 2:46
